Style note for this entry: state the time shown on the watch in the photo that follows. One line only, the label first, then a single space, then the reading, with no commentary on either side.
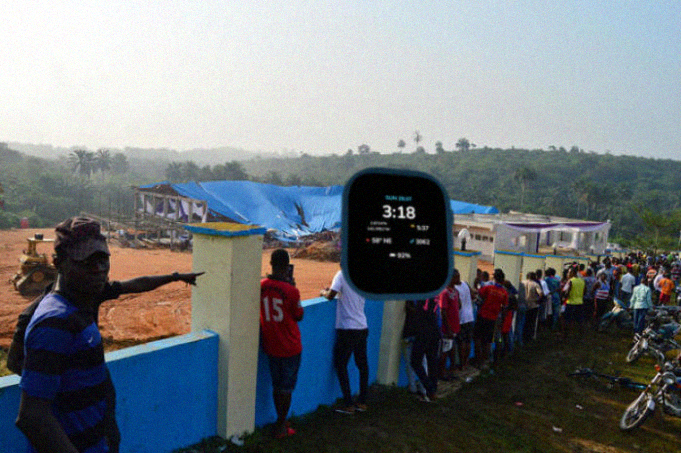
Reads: 3:18
